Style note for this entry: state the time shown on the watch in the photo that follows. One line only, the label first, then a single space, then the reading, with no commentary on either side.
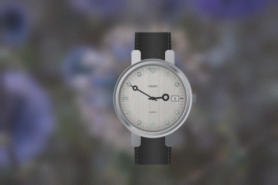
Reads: 2:50
